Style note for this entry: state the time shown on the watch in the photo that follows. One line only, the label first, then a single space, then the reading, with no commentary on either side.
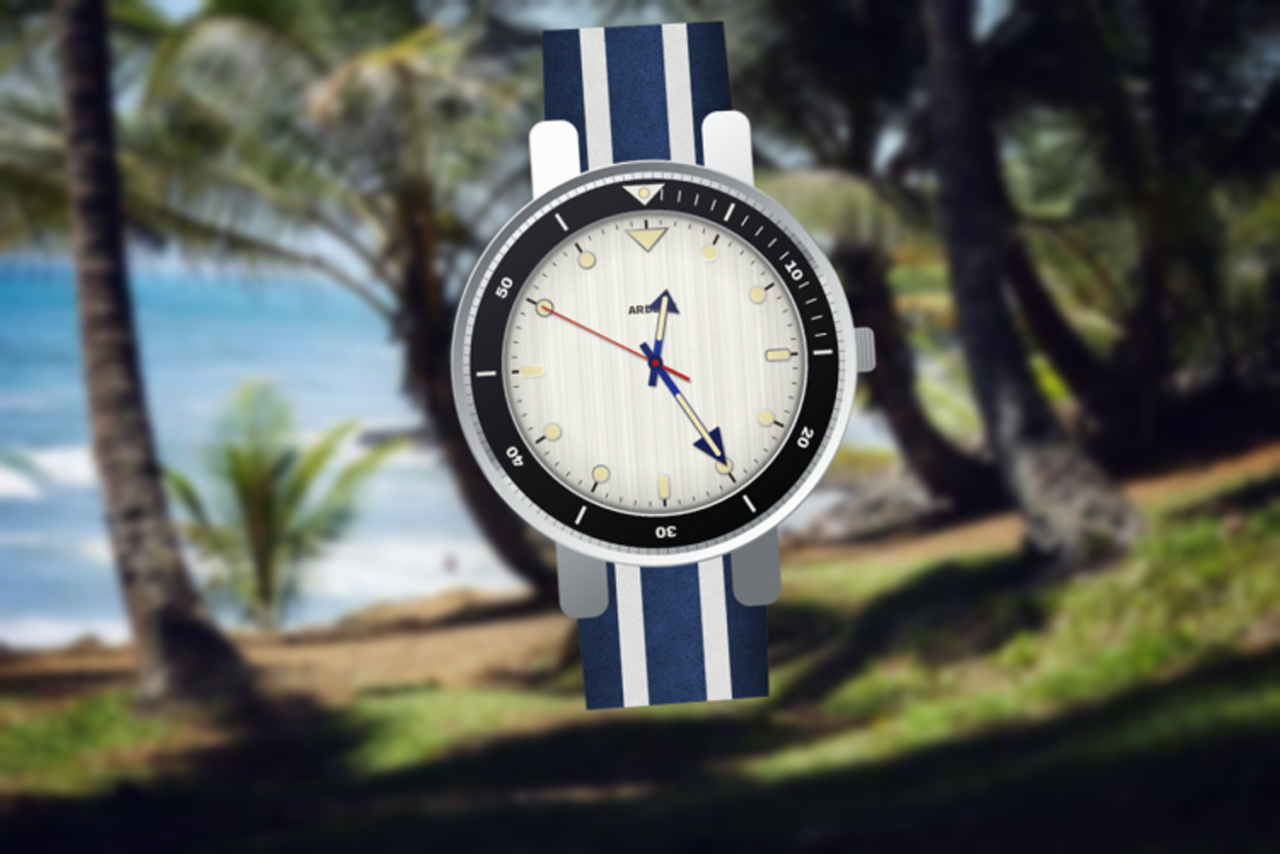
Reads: 12:24:50
